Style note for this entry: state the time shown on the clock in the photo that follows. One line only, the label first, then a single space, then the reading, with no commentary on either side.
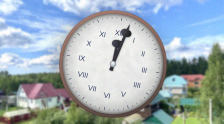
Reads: 12:02
